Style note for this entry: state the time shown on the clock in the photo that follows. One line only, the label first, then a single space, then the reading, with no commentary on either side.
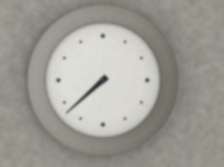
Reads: 7:38
